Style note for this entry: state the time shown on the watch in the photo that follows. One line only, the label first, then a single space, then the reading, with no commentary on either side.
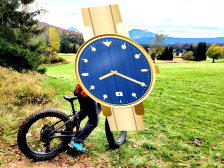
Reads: 8:20
